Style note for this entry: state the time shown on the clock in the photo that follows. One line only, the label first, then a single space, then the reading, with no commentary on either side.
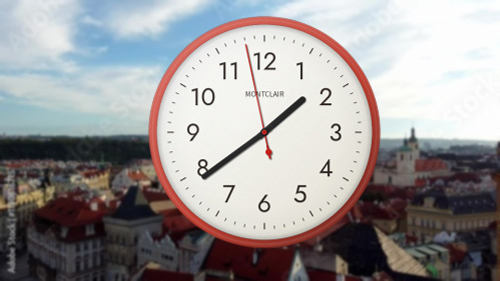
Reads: 1:38:58
